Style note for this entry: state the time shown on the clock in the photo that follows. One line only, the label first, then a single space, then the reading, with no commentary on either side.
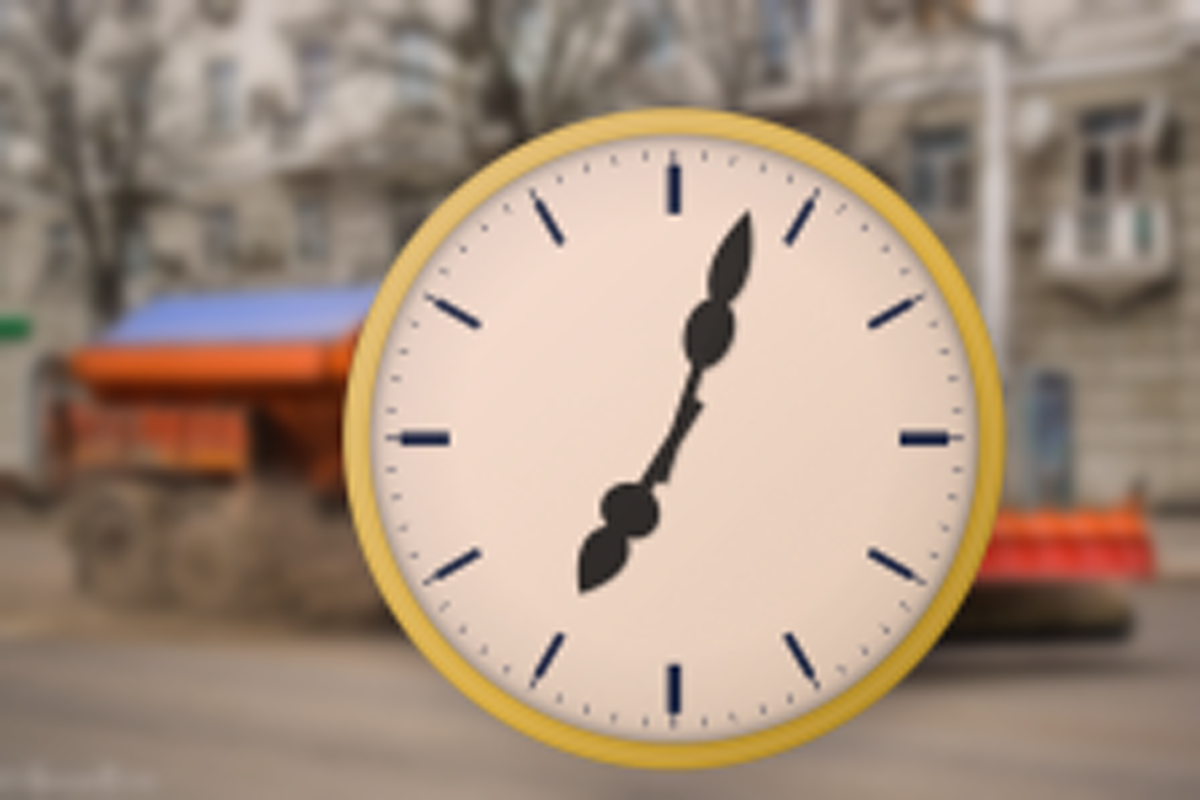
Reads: 7:03
